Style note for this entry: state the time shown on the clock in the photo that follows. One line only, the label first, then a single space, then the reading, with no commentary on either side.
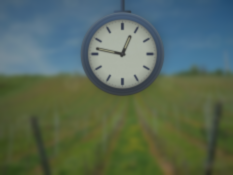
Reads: 12:47
